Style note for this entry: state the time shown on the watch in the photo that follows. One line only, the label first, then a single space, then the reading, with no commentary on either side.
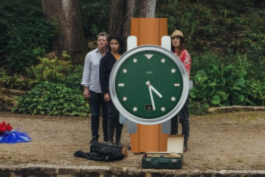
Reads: 4:28
